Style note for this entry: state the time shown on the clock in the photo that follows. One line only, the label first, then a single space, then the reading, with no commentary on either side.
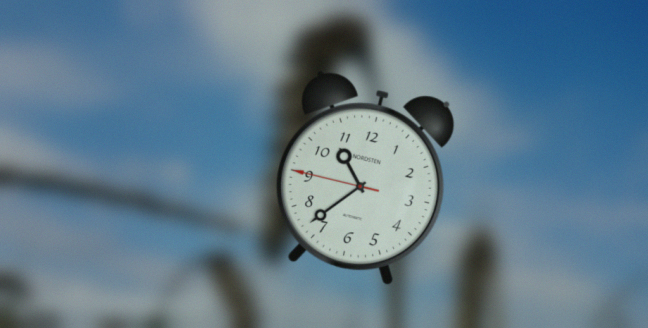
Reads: 10:36:45
